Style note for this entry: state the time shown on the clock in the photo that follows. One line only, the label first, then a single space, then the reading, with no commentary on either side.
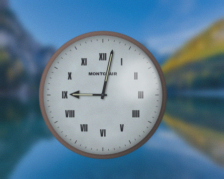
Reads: 9:02
